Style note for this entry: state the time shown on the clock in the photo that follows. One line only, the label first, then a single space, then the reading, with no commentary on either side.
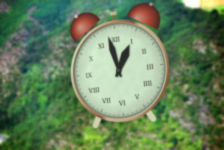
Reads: 12:58
